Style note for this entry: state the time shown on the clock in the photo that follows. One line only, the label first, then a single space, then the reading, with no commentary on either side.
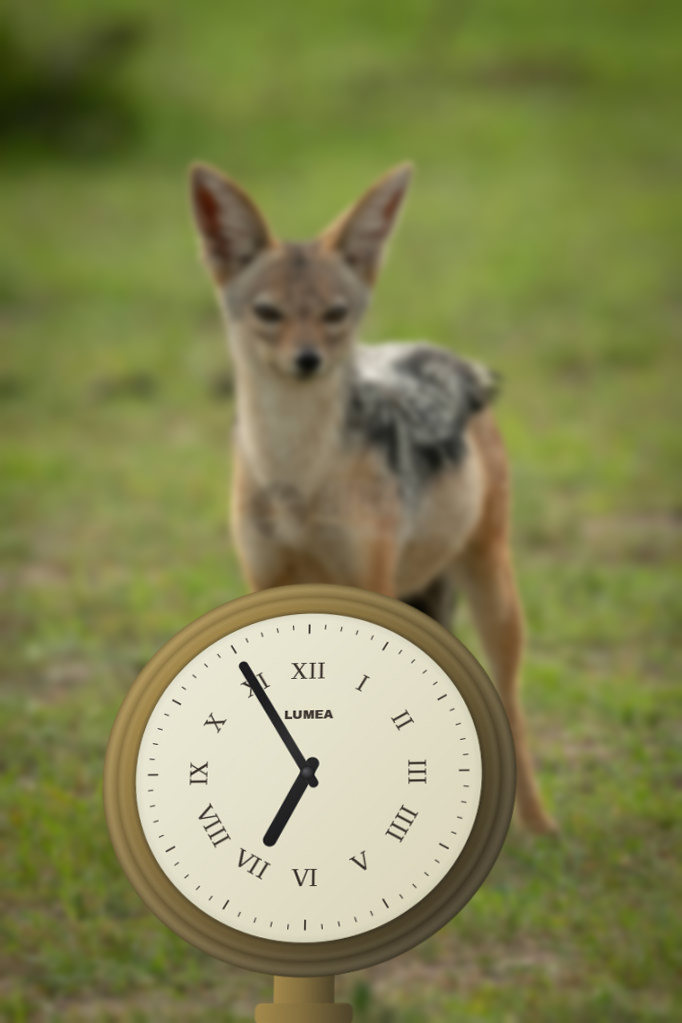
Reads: 6:55
